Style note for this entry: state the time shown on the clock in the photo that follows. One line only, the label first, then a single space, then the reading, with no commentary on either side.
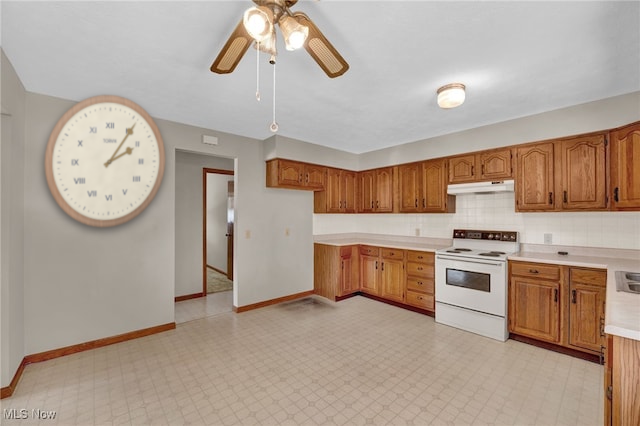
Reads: 2:06
